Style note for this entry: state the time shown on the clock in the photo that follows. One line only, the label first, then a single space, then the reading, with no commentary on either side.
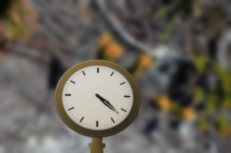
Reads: 4:22
